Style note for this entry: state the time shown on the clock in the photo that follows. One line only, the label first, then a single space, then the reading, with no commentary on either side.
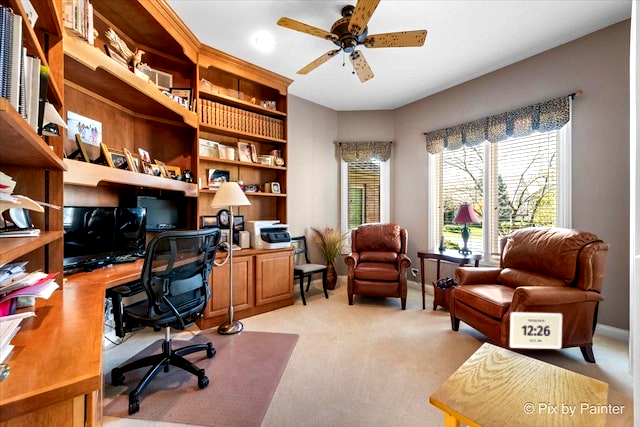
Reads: 12:26
